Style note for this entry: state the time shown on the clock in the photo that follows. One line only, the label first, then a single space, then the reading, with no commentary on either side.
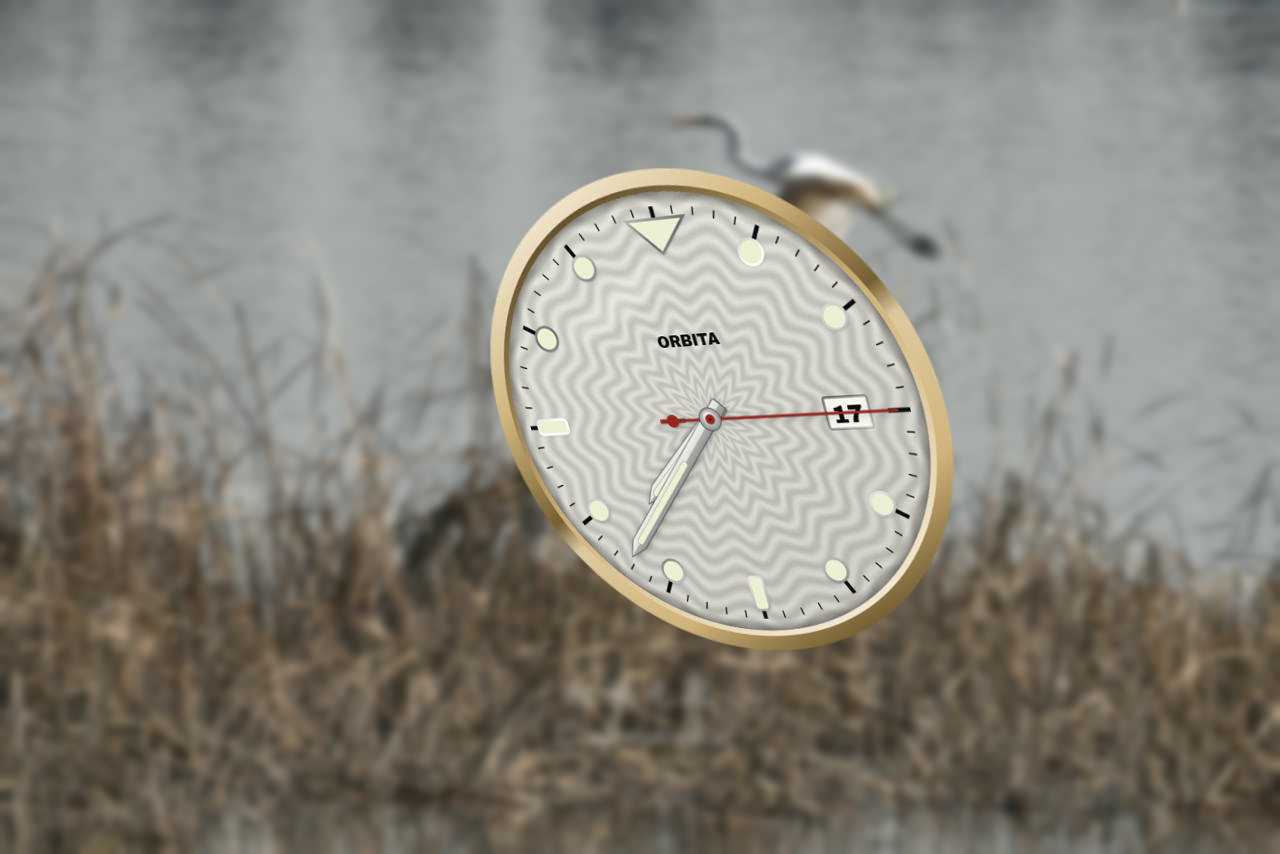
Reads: 7:37:15
